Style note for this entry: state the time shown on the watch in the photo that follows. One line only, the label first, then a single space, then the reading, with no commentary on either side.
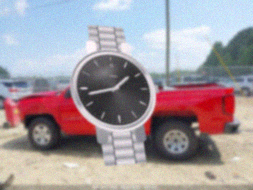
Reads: 1:43
